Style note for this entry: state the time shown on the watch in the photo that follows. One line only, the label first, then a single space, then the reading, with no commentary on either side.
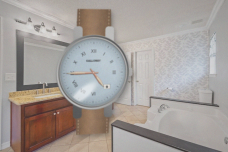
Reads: 4:45
